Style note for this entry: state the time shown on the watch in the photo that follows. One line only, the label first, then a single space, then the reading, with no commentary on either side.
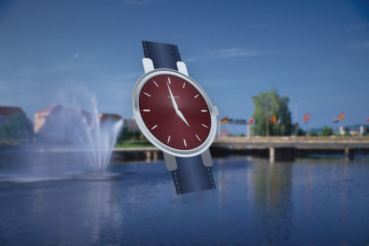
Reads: 4:59
